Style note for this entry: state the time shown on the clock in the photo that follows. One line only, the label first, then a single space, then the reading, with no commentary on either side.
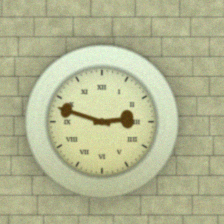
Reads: 2:48
